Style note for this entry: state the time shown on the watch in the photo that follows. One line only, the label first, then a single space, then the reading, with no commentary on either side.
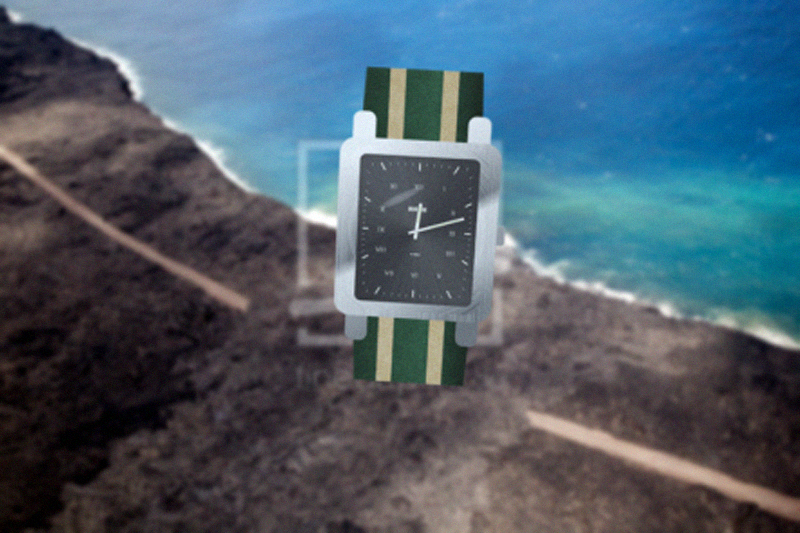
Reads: 12:12
